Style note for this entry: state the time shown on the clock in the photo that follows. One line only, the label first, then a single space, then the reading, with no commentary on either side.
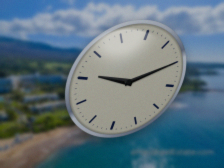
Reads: 9:10
